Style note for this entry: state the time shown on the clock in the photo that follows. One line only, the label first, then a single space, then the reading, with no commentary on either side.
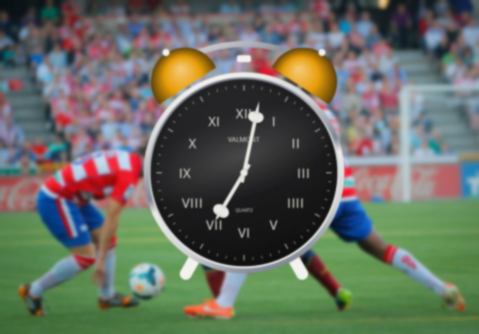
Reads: 7:02
